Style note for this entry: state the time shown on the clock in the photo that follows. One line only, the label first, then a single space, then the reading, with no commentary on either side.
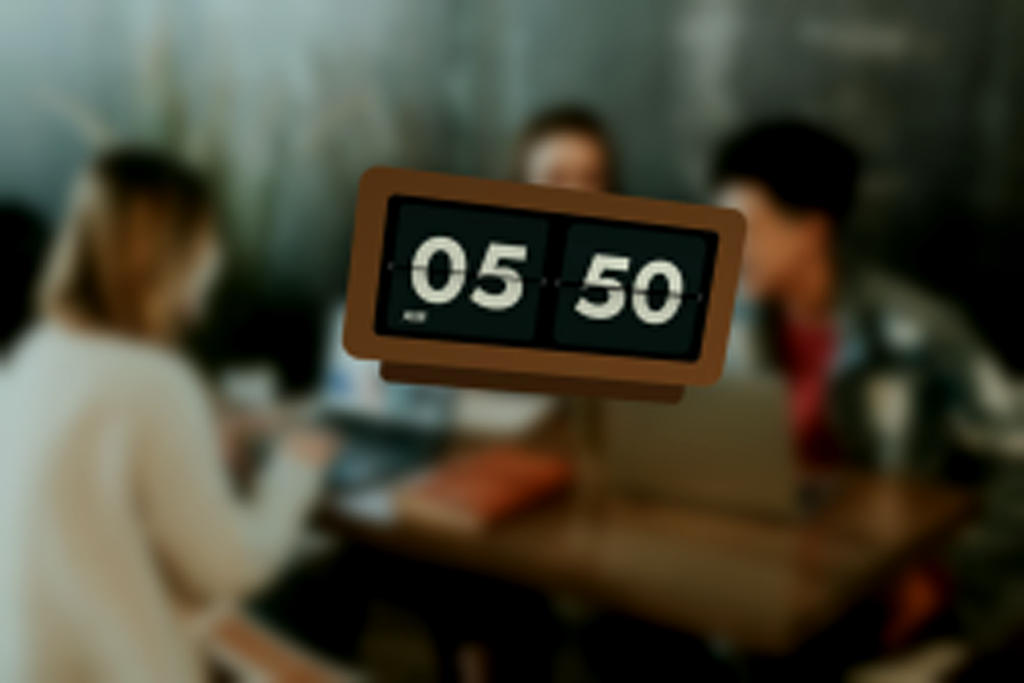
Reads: 5:50
